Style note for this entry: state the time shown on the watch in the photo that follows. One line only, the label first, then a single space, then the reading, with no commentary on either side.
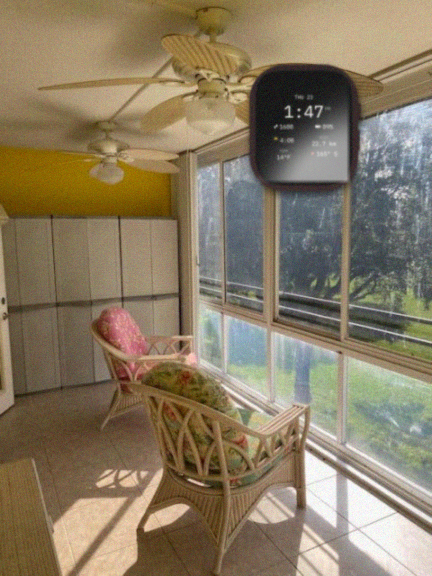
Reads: 1:47
